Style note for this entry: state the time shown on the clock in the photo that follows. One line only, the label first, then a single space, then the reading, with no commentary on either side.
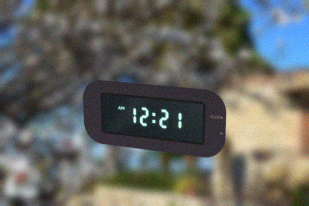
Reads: 12:21
